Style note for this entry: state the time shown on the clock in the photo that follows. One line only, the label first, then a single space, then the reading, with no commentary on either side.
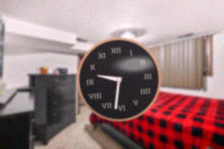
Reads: 9:32
